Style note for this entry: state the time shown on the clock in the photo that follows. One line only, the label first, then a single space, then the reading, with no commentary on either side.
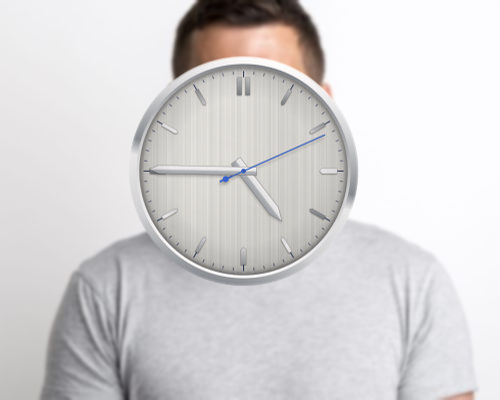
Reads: 4:45:11
